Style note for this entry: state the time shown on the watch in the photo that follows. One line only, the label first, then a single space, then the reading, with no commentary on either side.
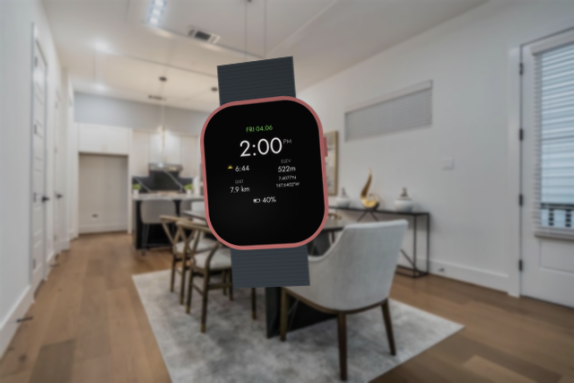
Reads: 2:00
